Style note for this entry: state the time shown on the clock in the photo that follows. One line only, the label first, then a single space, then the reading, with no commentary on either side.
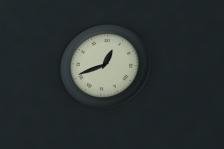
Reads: 12:41
